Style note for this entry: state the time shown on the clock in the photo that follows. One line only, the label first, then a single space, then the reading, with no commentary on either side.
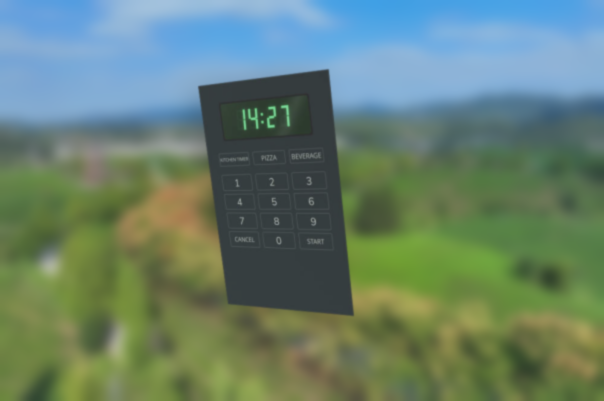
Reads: 14:27
